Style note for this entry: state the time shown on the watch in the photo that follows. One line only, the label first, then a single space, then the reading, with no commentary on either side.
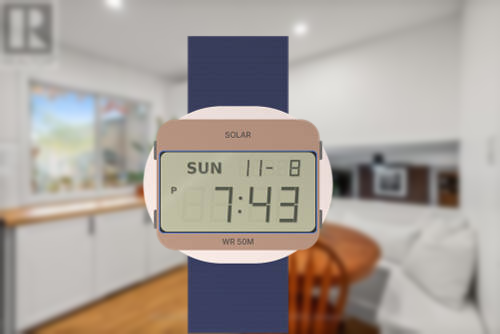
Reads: 7:43
